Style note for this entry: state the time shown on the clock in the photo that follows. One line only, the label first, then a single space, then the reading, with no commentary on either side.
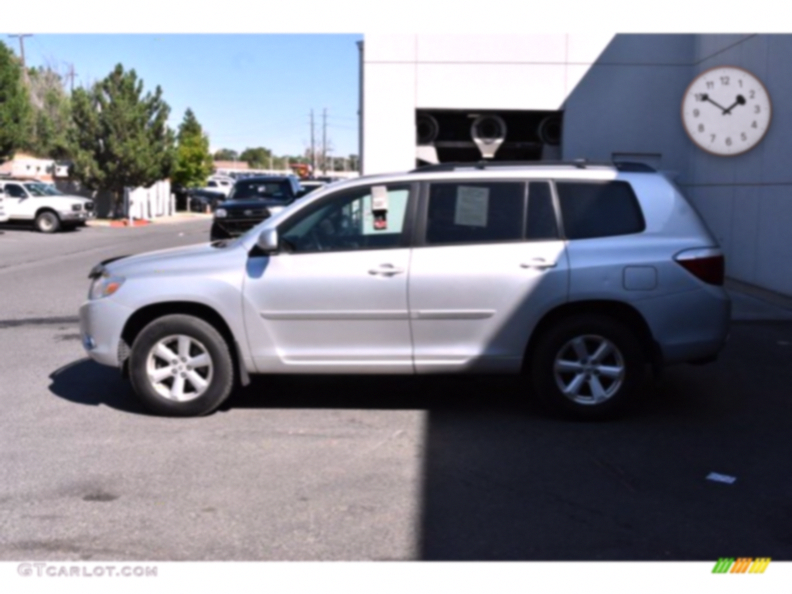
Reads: 1:51
